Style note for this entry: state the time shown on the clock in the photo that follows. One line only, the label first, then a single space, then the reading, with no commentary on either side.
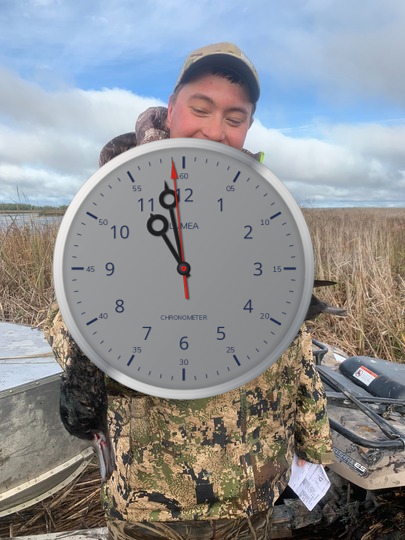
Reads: 10:57:59
